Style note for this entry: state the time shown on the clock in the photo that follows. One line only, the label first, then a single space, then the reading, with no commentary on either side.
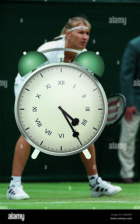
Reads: 4:25
